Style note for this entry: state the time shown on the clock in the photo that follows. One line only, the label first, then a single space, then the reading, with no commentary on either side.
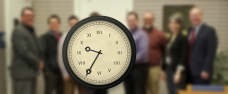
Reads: 9:35
